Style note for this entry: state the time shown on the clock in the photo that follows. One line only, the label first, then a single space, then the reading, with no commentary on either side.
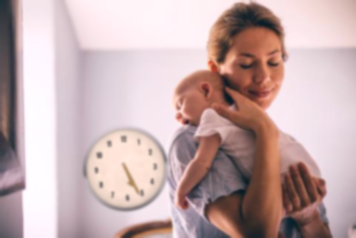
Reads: 5:26
